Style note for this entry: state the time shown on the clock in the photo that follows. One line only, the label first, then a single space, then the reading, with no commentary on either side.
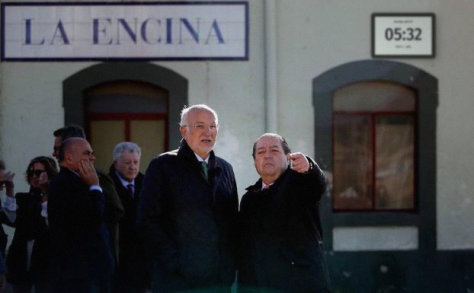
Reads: 5:32
